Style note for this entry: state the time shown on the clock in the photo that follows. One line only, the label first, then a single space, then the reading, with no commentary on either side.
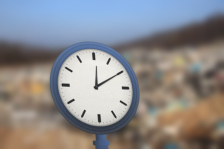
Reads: 12:10
